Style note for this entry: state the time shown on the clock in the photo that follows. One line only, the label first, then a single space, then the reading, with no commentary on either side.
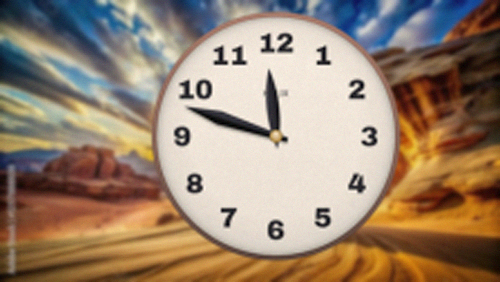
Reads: 11:48
